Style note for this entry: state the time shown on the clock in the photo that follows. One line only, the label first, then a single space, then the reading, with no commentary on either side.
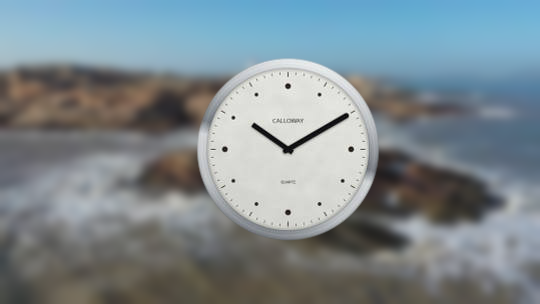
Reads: 10:10
